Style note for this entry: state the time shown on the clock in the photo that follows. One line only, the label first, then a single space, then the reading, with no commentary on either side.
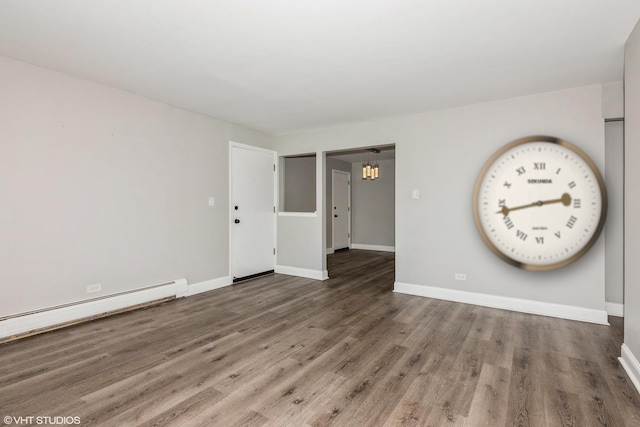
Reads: 2:43
